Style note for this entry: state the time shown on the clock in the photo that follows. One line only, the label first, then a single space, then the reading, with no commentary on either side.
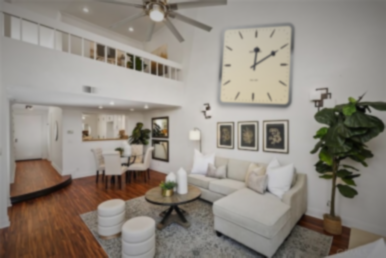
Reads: 12:10
